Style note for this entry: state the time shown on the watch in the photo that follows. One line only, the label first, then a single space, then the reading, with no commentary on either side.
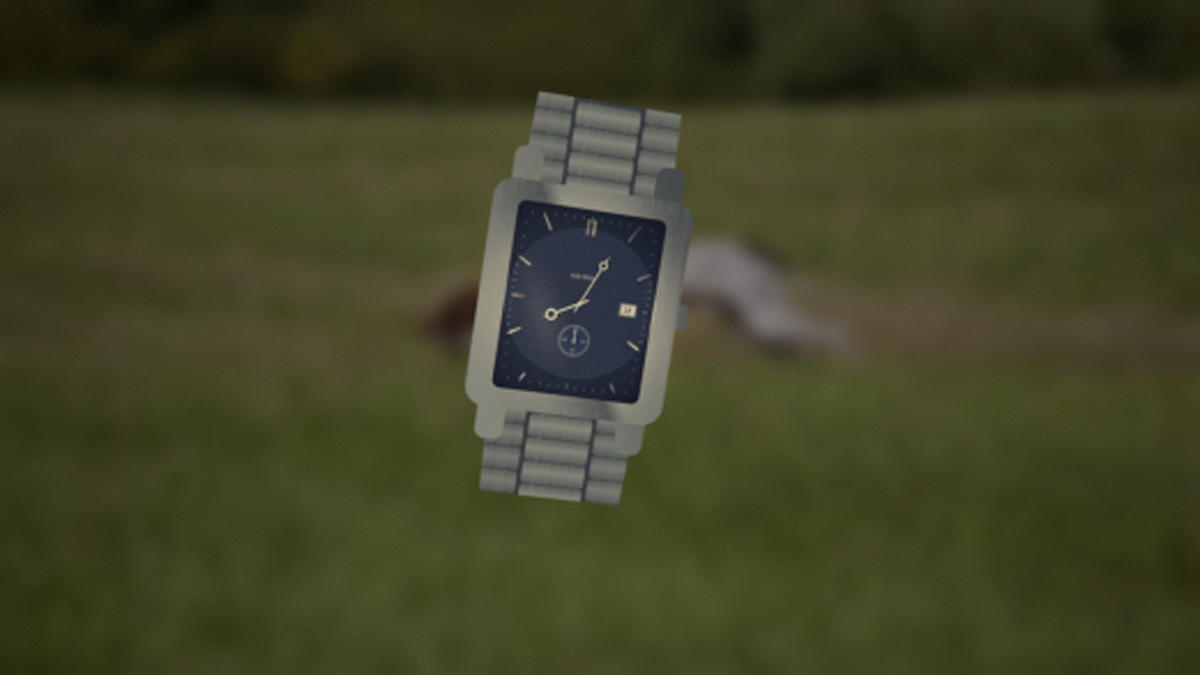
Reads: 8:04
